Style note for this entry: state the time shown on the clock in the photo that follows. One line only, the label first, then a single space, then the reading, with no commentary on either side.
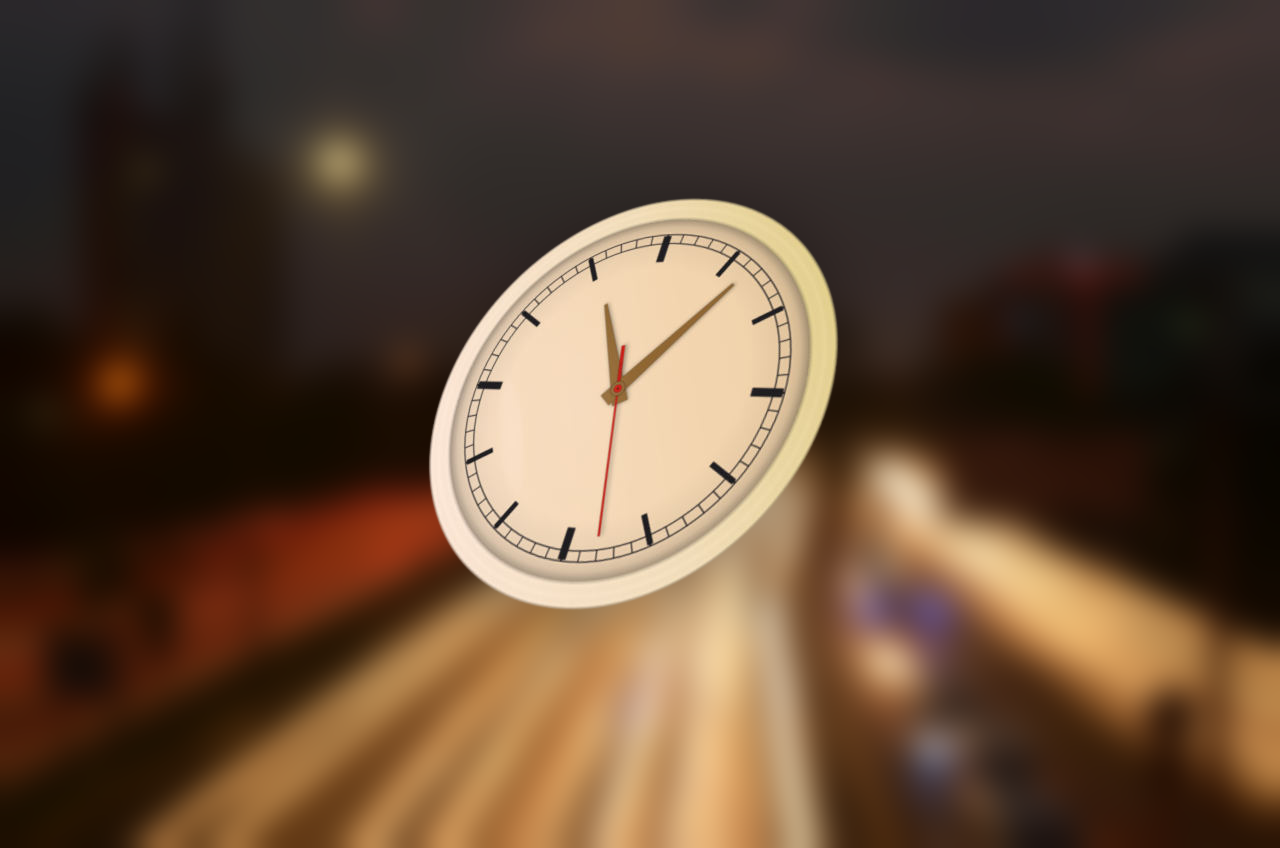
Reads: 11:06:28
